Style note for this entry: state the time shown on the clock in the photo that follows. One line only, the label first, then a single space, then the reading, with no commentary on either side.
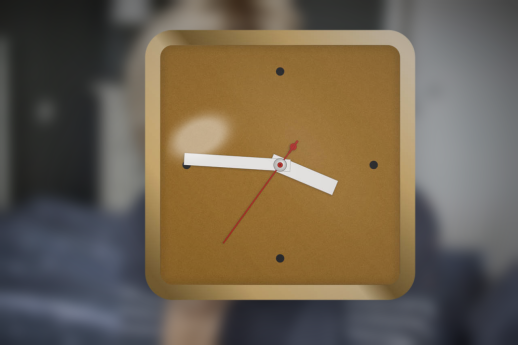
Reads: 3:45:36
